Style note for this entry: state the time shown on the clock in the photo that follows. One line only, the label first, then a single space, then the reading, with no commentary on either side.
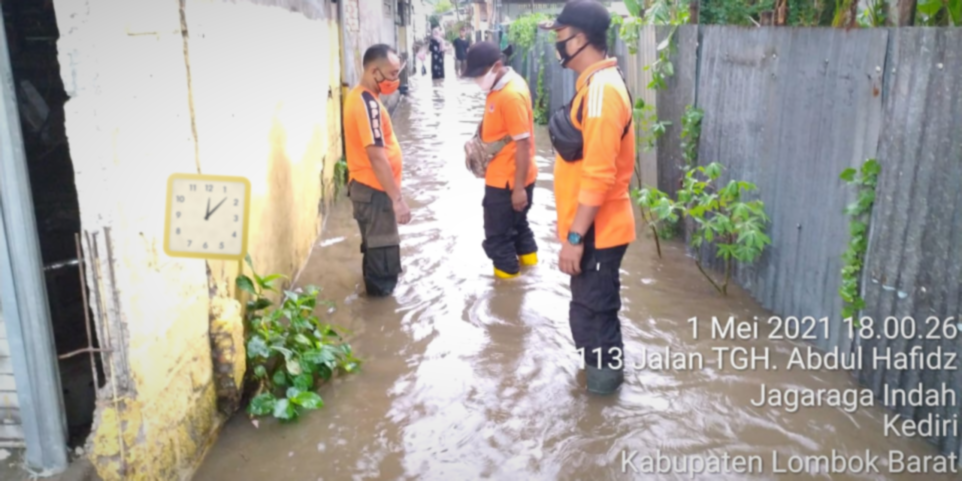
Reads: 12:07
